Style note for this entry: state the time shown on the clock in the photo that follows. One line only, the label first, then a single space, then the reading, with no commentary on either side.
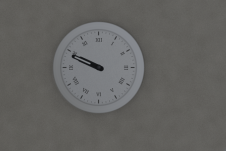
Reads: 9:49
